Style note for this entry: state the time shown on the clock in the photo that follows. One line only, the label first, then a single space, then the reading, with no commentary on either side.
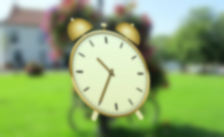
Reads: 10:35
